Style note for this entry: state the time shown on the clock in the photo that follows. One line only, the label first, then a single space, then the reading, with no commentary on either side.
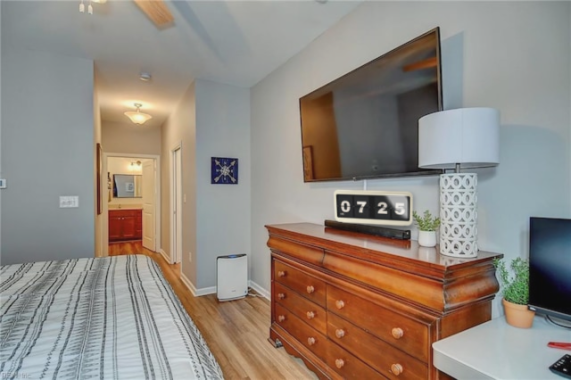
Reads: 7:25
